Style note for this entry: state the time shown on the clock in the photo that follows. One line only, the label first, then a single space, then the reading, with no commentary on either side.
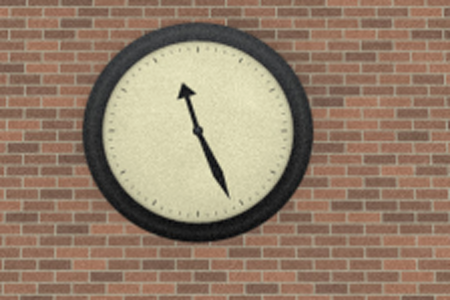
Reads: 11:26
